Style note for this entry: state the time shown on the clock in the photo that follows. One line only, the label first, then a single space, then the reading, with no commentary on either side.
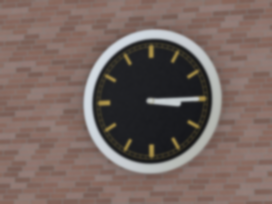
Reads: 3:15
